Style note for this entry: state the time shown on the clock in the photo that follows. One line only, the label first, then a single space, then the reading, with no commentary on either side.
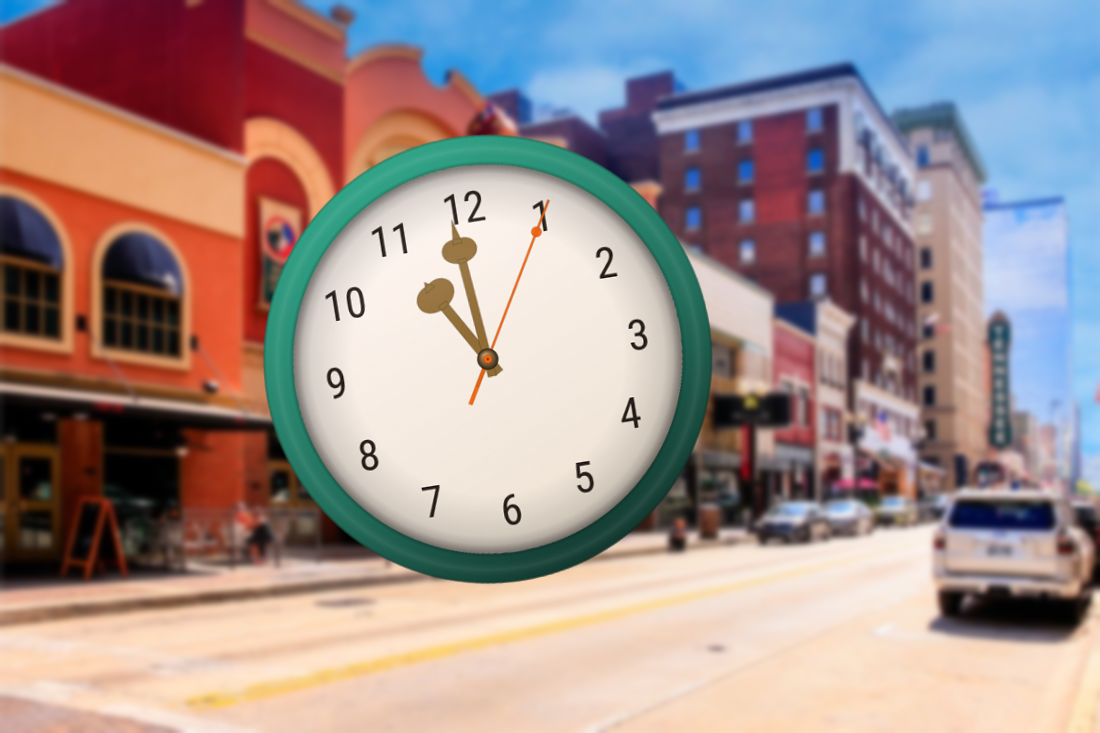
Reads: 10:59:05
